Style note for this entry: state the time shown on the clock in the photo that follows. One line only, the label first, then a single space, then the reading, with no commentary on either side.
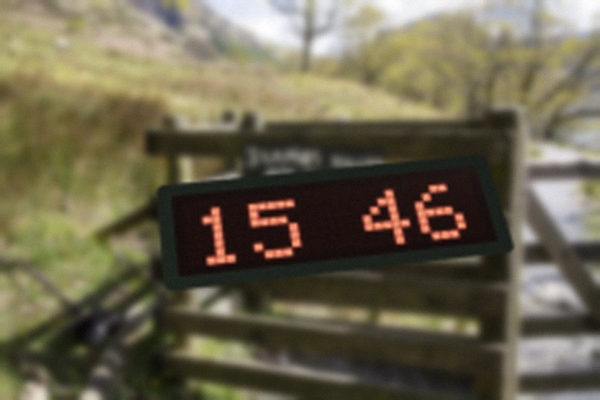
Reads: 15:46
